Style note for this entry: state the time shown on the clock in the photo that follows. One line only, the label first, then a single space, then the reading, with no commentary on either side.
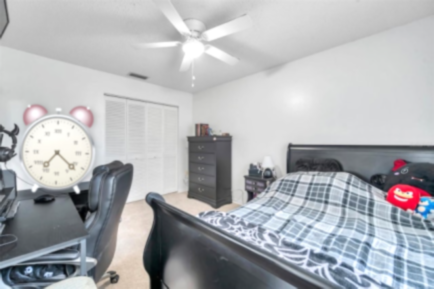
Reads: 7:22
